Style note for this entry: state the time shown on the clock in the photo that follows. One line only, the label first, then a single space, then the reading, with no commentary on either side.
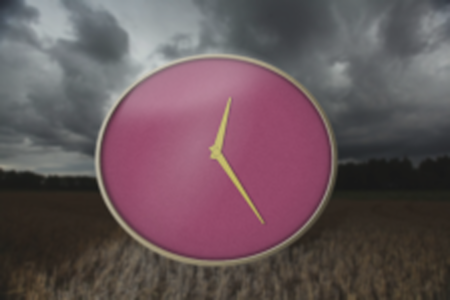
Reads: 12:25
